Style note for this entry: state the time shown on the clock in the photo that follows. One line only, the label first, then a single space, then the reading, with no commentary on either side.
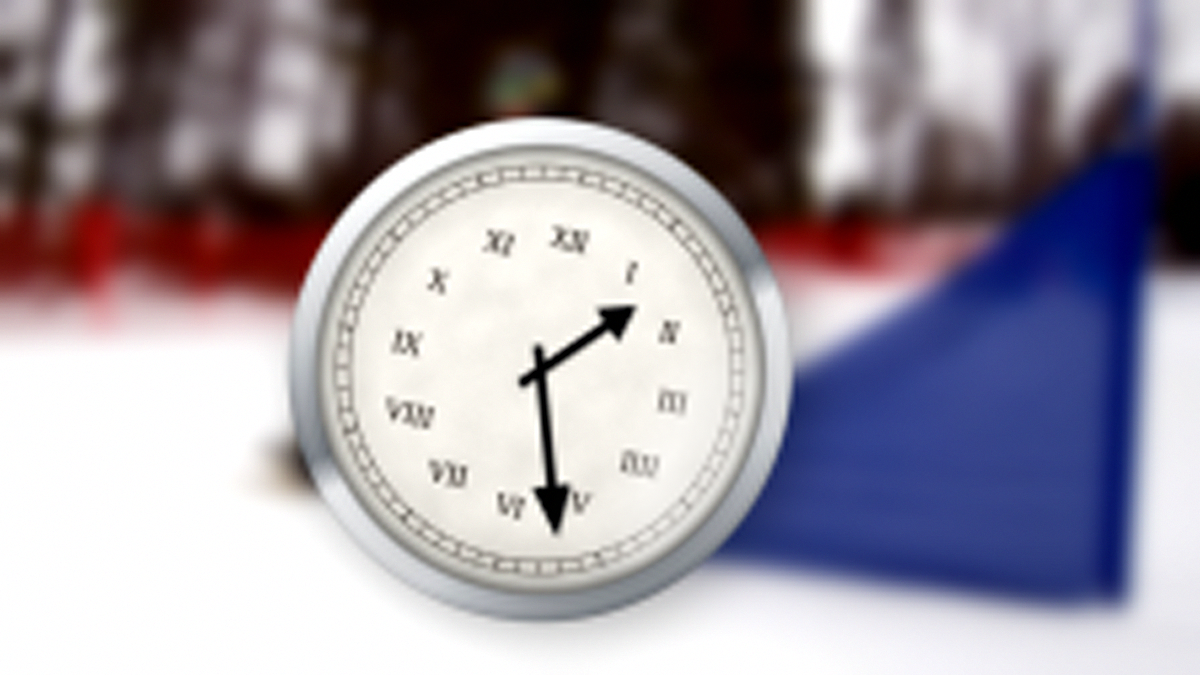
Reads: 1:27
